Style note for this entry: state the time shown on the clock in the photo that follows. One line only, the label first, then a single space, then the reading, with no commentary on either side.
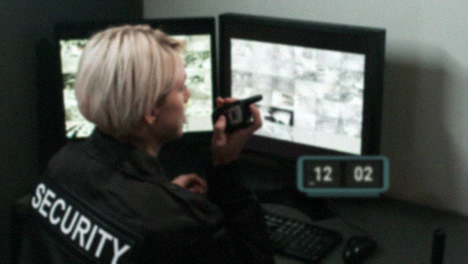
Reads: 12:02
